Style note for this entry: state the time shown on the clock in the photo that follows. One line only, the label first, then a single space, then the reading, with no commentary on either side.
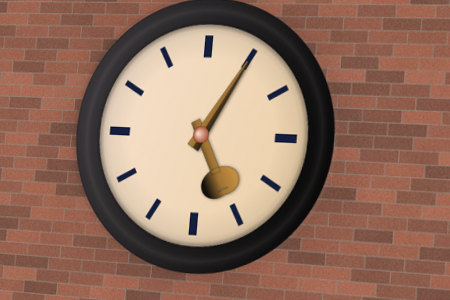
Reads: 5:05
